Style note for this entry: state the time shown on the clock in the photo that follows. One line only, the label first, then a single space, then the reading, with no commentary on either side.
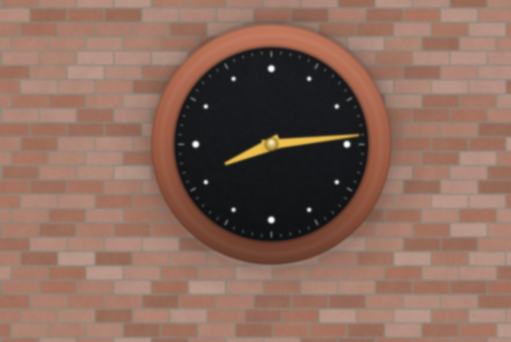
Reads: 8:14
